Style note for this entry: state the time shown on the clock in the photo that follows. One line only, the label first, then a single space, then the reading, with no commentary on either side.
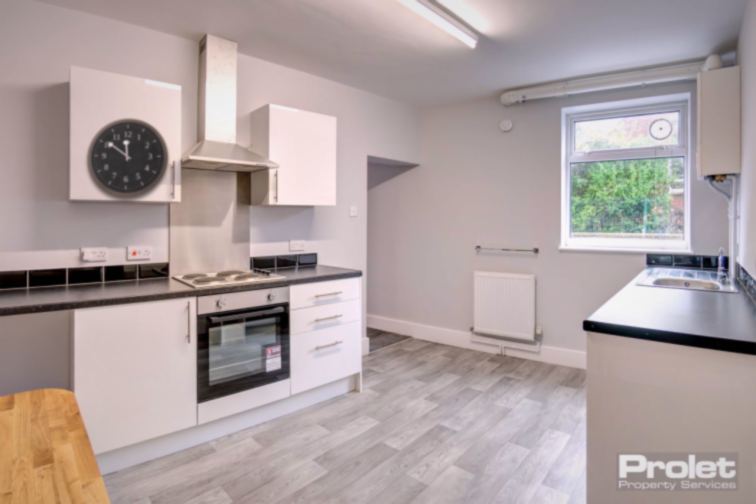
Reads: 11:51
